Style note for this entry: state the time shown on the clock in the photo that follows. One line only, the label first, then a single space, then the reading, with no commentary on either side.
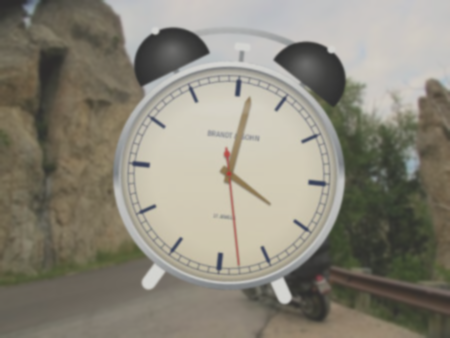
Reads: 4:01:28
